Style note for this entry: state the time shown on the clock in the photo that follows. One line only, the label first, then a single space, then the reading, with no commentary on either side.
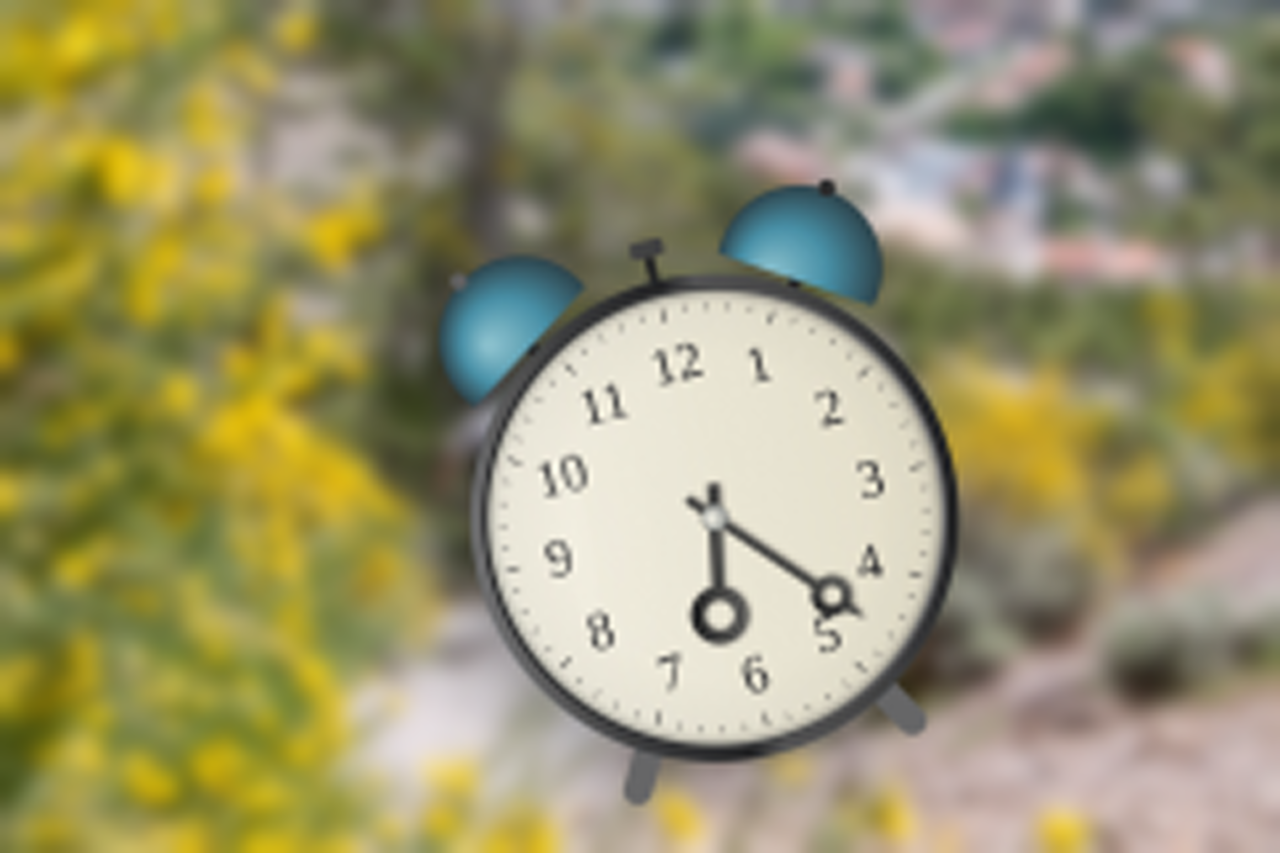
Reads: 6:23
